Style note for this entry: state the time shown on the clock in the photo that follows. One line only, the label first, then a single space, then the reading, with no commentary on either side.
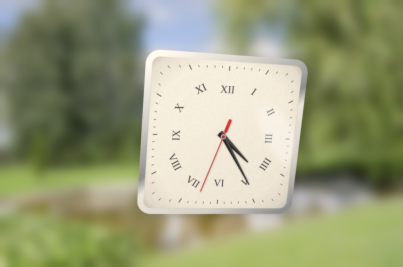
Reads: 4:24:33
